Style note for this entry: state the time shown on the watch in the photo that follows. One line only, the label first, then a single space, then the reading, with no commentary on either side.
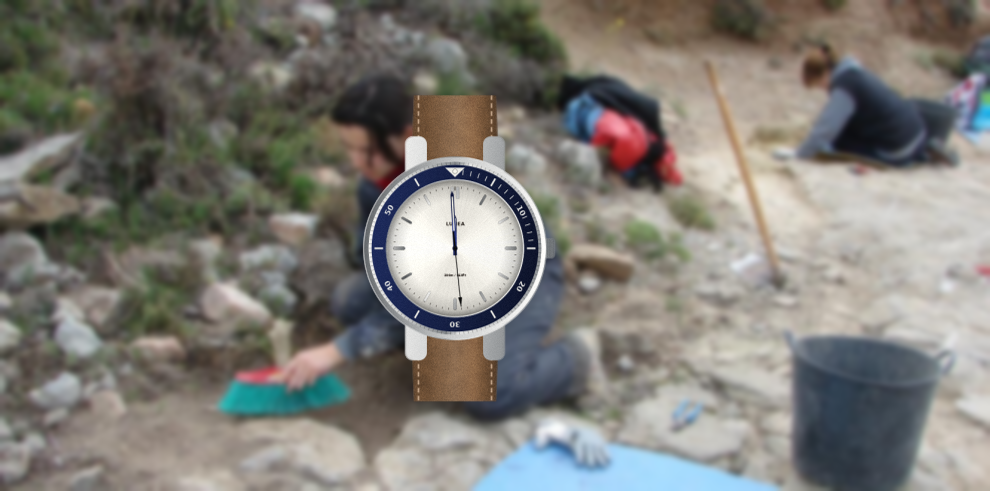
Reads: 11:59:29
